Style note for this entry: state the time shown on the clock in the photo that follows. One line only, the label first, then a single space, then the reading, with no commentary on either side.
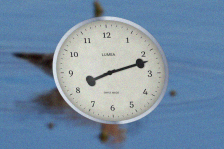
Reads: 8:12
